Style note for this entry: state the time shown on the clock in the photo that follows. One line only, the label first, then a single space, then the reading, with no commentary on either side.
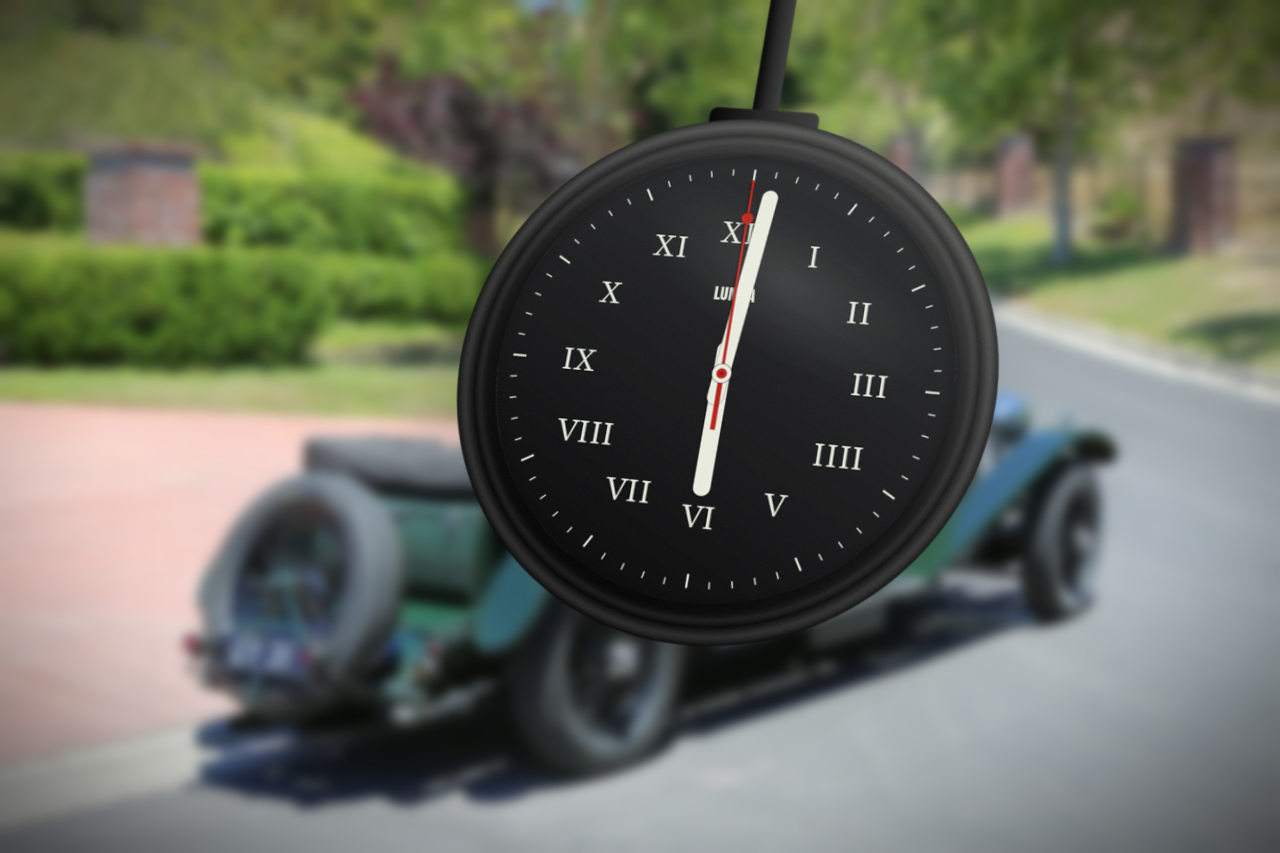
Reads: 6:01:00
